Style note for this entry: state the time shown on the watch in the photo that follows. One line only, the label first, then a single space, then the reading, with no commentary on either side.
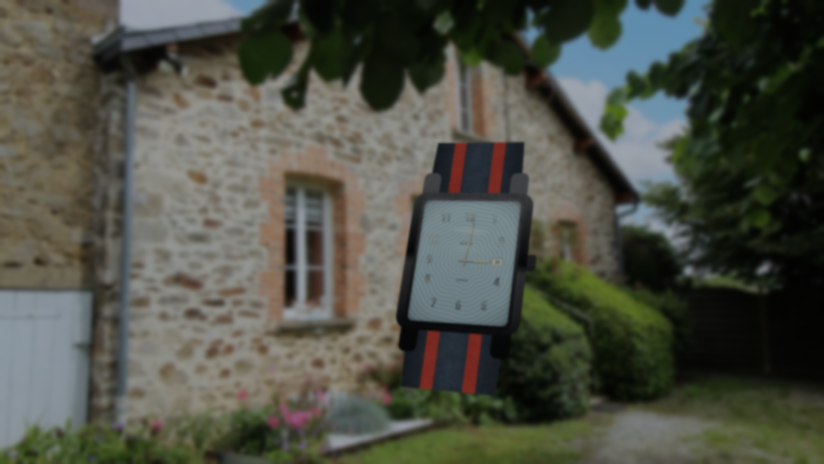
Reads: 3:01
